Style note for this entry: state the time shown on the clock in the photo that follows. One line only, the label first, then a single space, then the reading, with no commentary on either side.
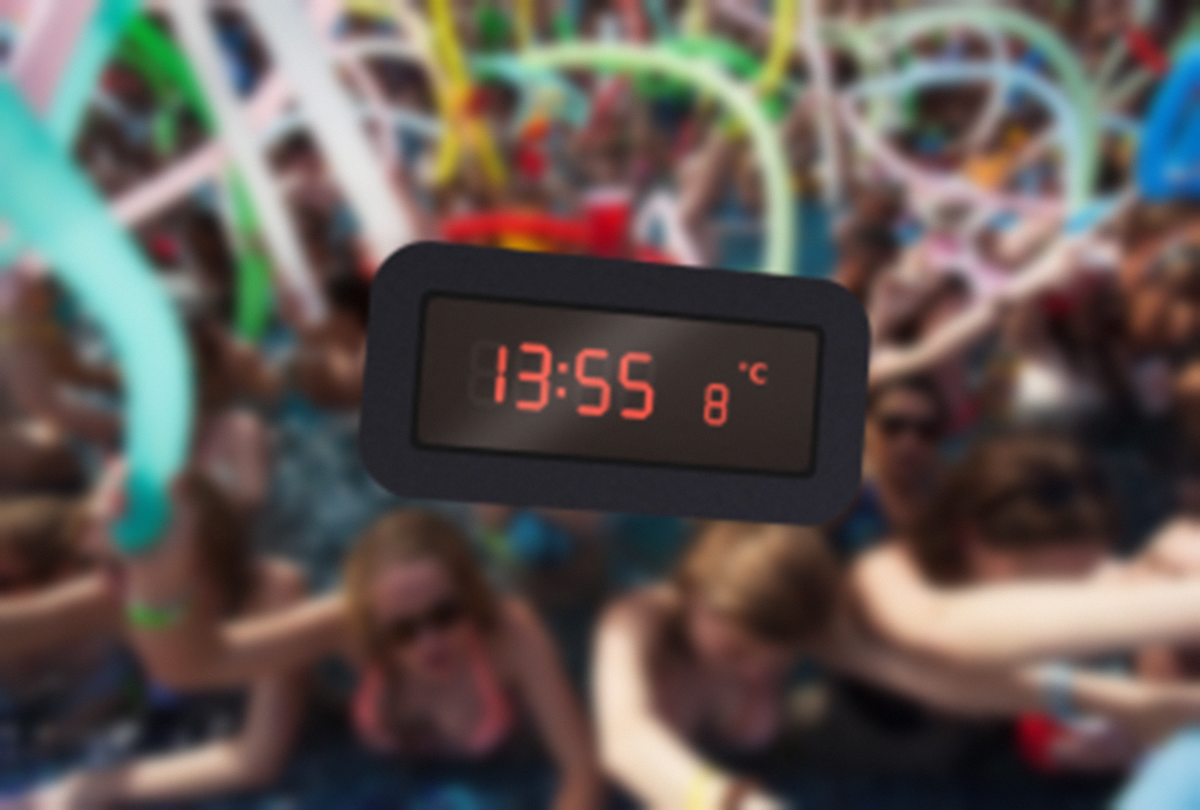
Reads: 13:55
